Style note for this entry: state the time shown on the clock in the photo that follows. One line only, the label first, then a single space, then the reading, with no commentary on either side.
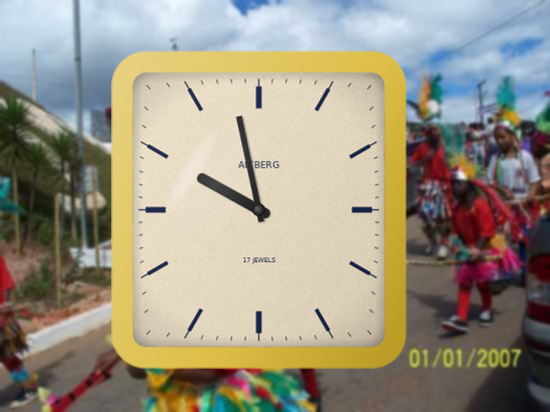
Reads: 9:58
